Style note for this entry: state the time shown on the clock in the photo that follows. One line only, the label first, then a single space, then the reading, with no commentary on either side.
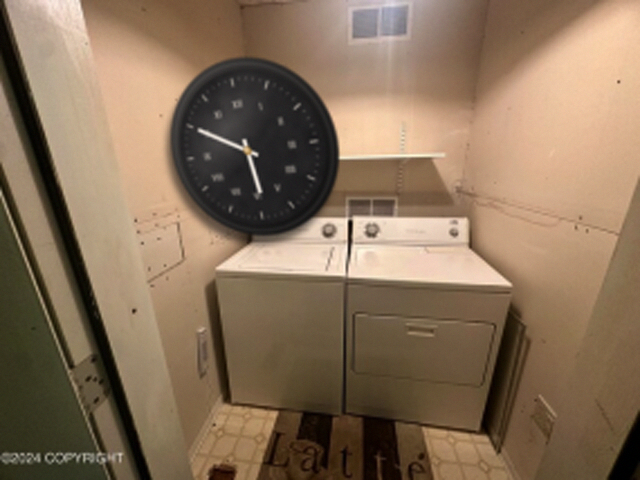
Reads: 5:50
